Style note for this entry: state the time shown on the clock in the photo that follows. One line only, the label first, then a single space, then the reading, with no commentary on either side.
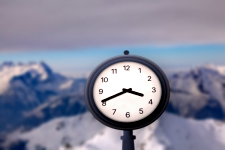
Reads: 3:41
